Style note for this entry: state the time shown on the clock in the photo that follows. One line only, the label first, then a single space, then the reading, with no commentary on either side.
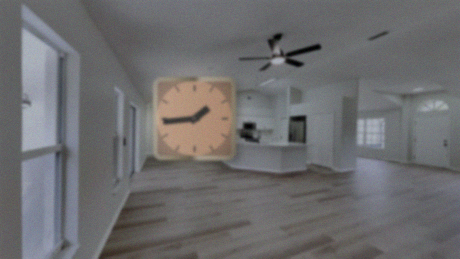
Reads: 1:44
